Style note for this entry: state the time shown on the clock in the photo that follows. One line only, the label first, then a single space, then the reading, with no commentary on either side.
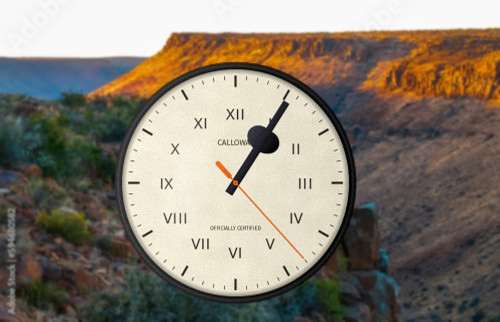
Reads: 1:05:23
